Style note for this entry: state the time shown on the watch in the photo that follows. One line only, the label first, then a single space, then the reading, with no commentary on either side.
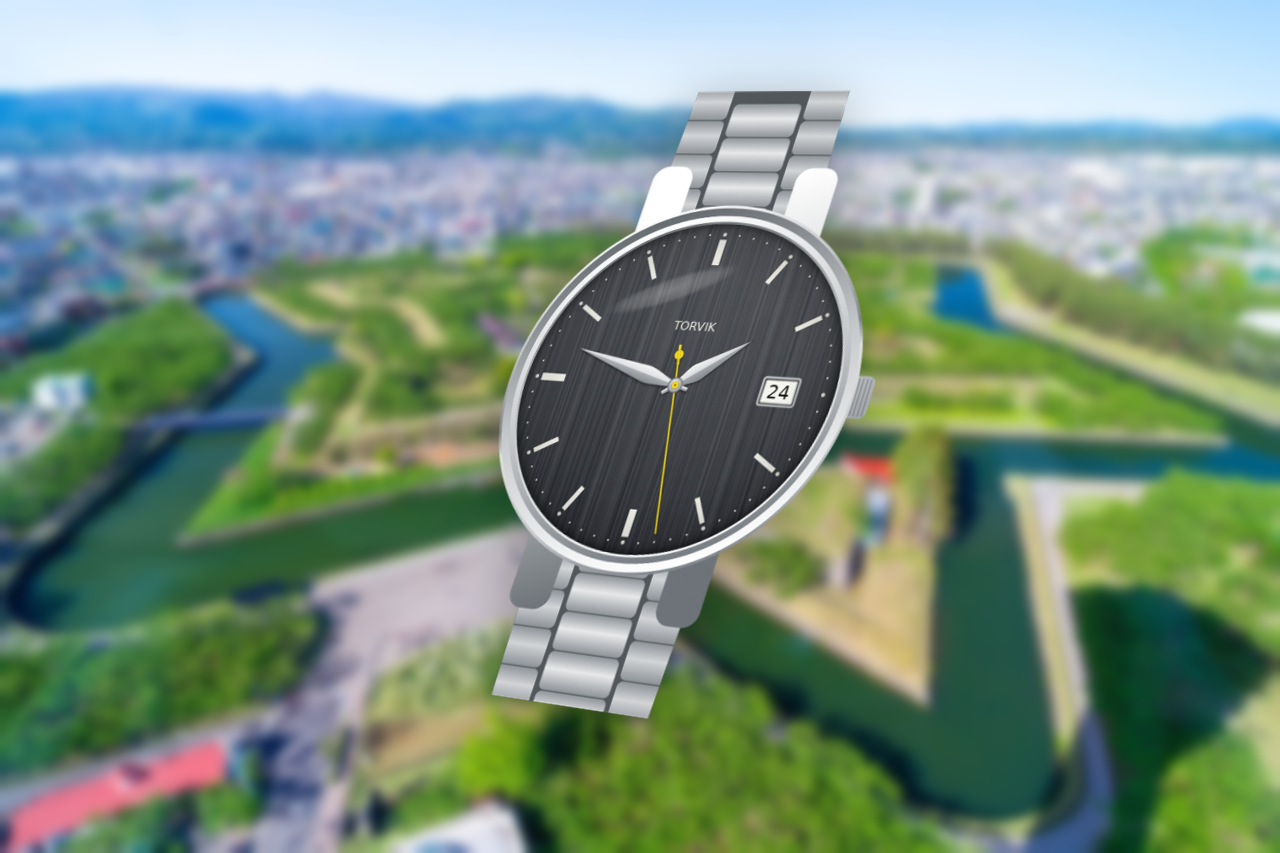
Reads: 1:47:28
